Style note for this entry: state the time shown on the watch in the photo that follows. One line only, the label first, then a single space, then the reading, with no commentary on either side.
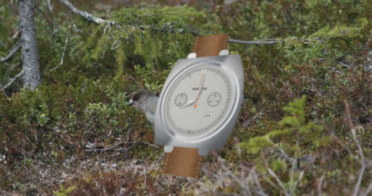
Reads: 8:01
